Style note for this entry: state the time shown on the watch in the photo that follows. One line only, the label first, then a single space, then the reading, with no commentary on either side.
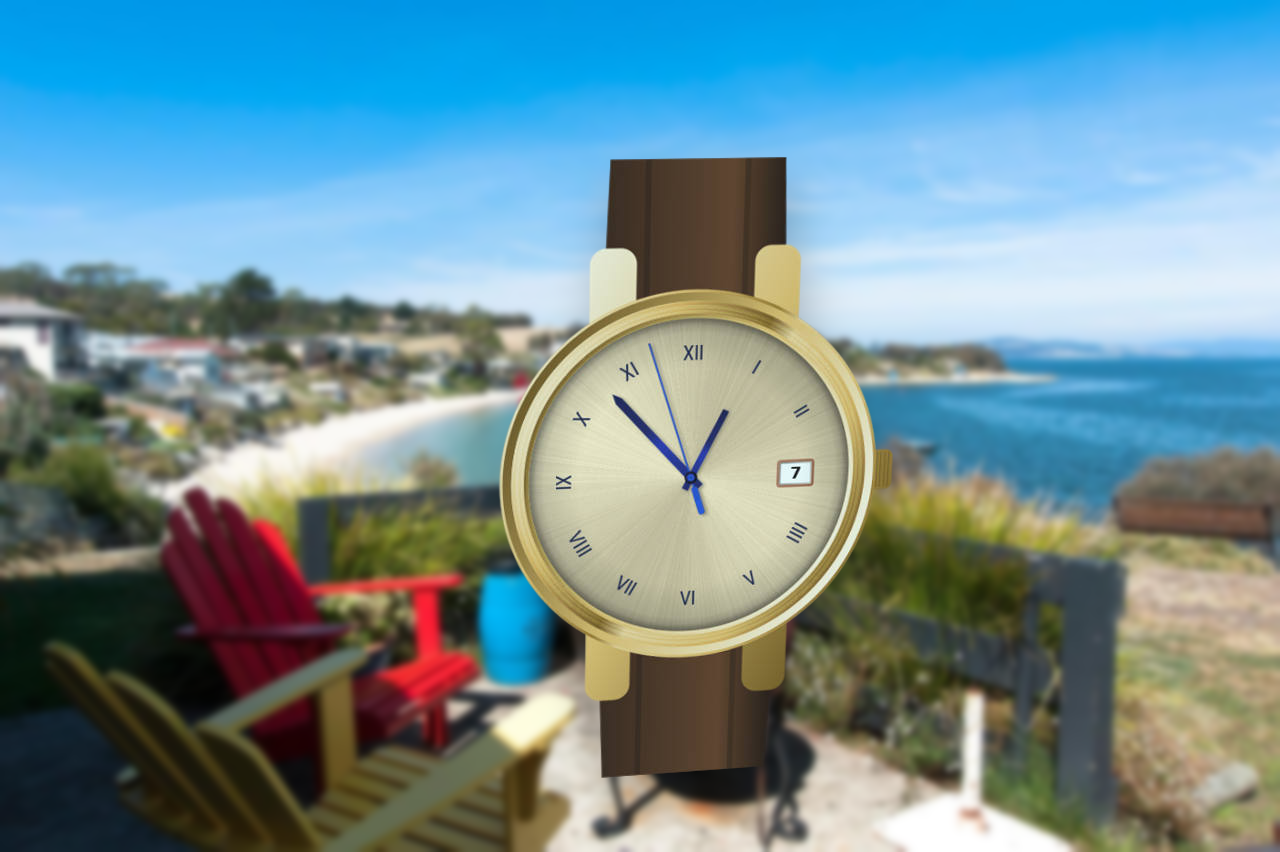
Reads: 12:52:57
